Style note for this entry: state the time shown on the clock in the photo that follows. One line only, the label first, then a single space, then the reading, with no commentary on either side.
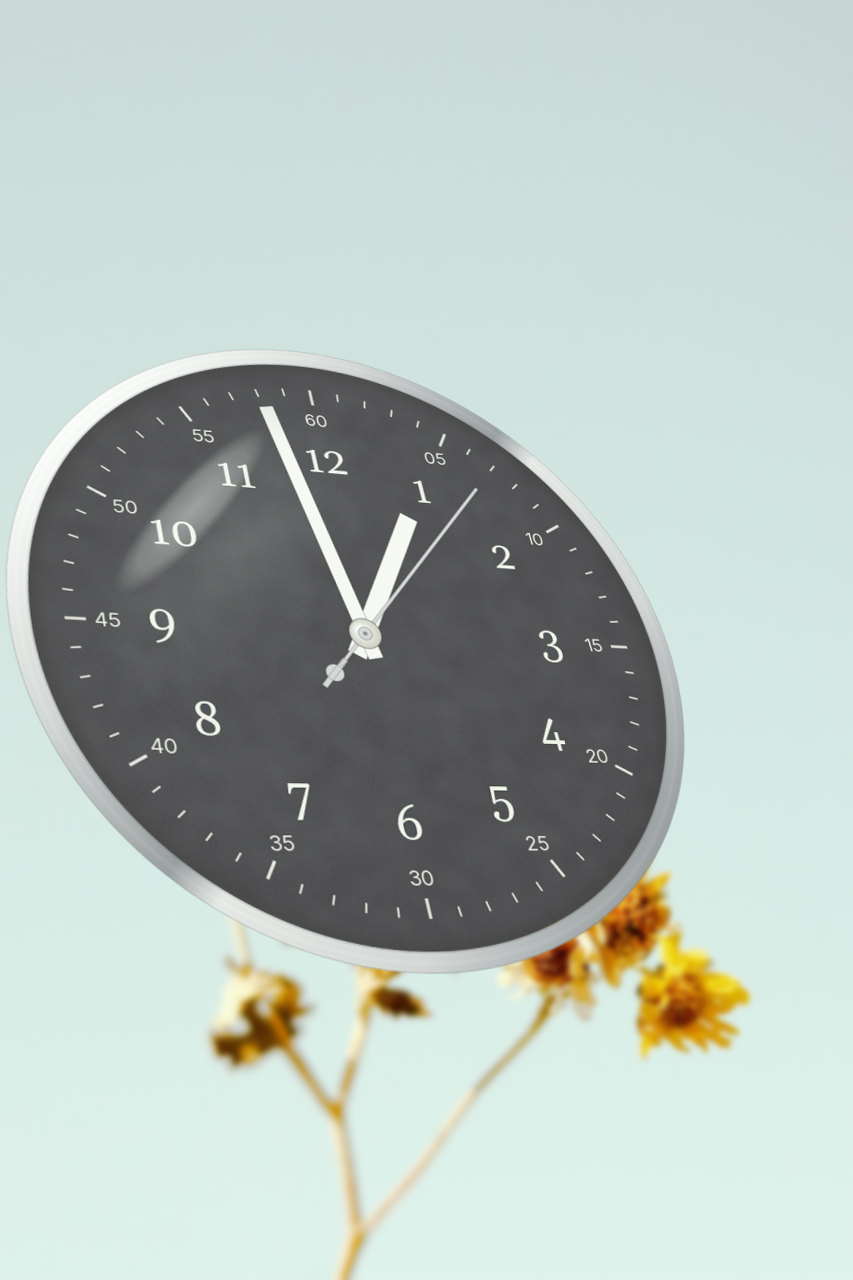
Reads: 12:58:07
